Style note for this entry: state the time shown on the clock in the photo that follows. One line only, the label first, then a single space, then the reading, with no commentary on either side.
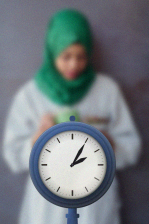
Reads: 2:05
